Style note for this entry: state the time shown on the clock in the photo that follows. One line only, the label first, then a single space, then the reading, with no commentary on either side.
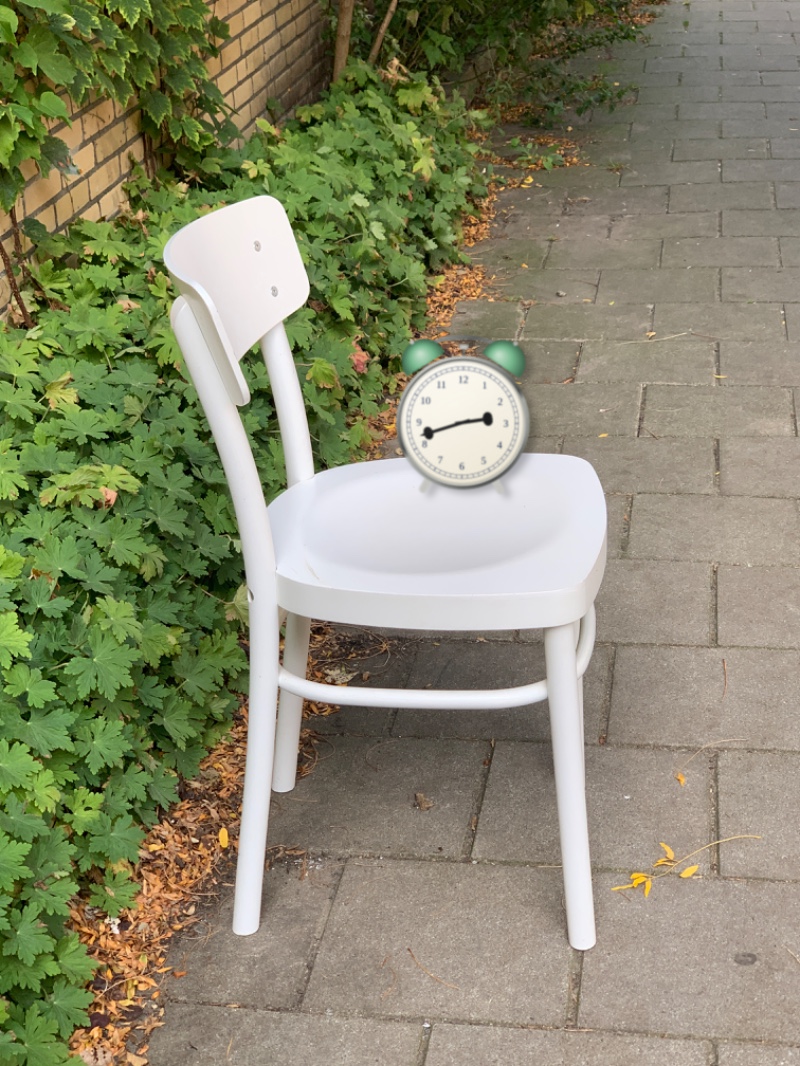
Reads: 2:42
